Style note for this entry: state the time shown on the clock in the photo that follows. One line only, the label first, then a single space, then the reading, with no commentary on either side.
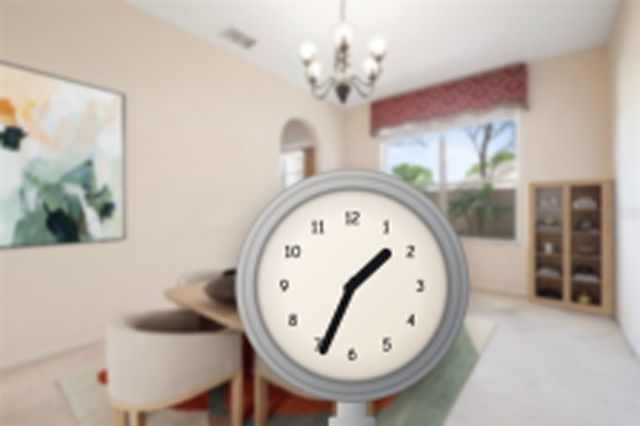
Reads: 1:34
